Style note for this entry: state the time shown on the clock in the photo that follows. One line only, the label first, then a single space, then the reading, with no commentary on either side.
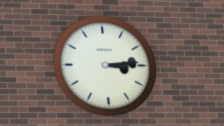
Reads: 3:14
